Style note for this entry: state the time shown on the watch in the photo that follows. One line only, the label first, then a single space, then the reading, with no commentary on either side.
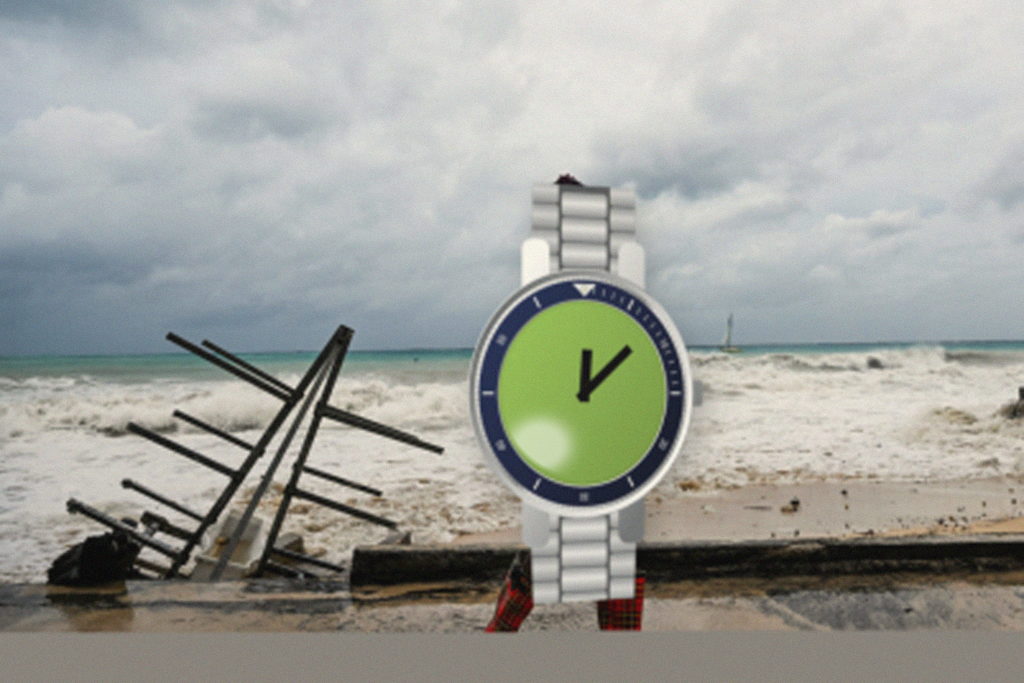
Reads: 12:08
